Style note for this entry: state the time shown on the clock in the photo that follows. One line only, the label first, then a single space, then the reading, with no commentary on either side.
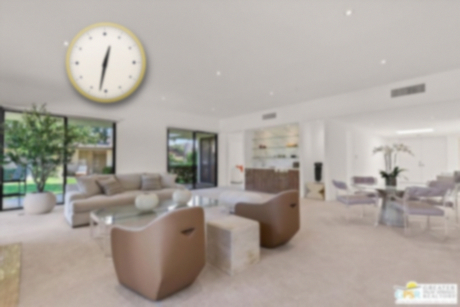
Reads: 12:32
